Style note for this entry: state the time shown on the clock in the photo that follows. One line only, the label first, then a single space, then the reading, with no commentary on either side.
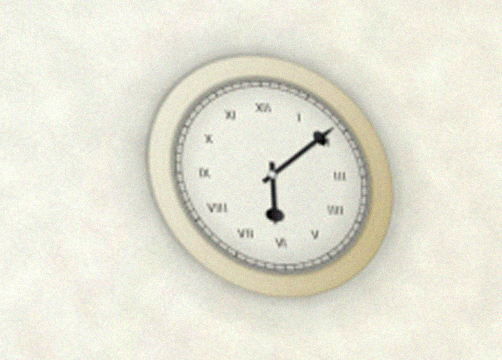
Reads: 6:09
